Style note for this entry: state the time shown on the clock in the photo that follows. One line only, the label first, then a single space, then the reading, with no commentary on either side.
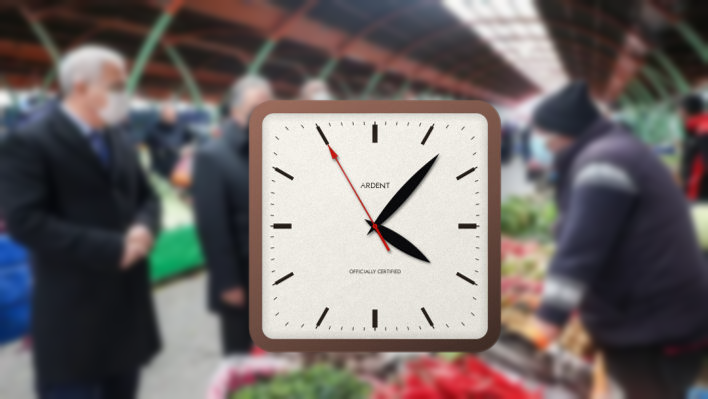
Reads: 4:06:55
